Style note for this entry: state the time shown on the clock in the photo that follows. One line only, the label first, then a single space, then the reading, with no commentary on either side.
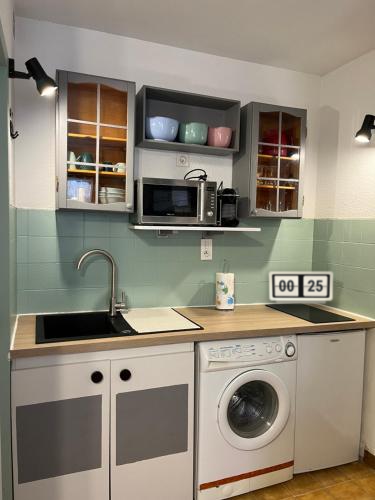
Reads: 0:25
